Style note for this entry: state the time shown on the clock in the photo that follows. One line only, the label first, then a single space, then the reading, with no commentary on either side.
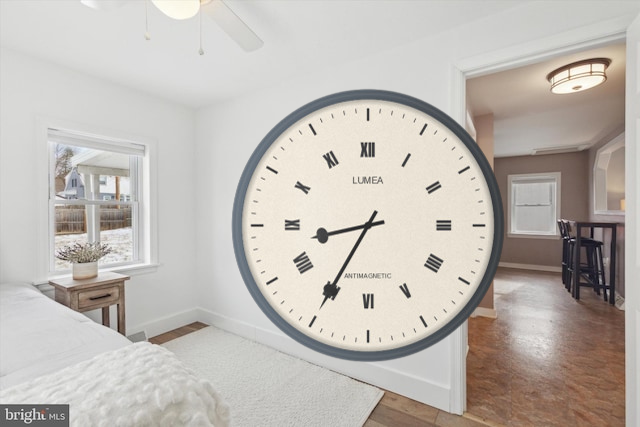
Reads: 8:35
